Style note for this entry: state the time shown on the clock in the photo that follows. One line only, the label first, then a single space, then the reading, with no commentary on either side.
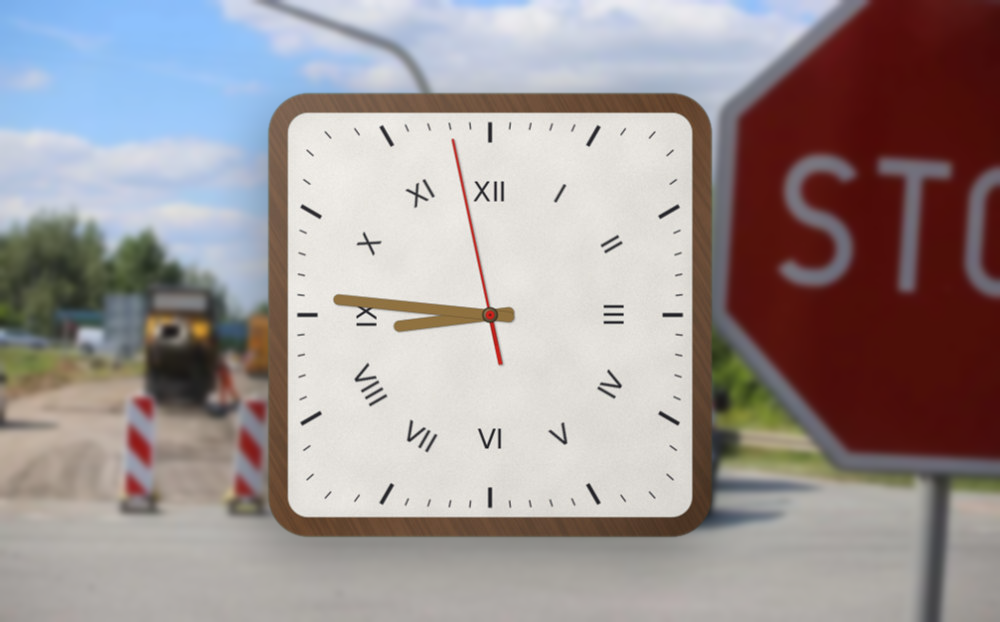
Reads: 8:45:58
